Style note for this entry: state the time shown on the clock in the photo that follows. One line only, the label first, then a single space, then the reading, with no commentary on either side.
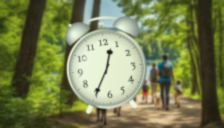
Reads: 12:35
